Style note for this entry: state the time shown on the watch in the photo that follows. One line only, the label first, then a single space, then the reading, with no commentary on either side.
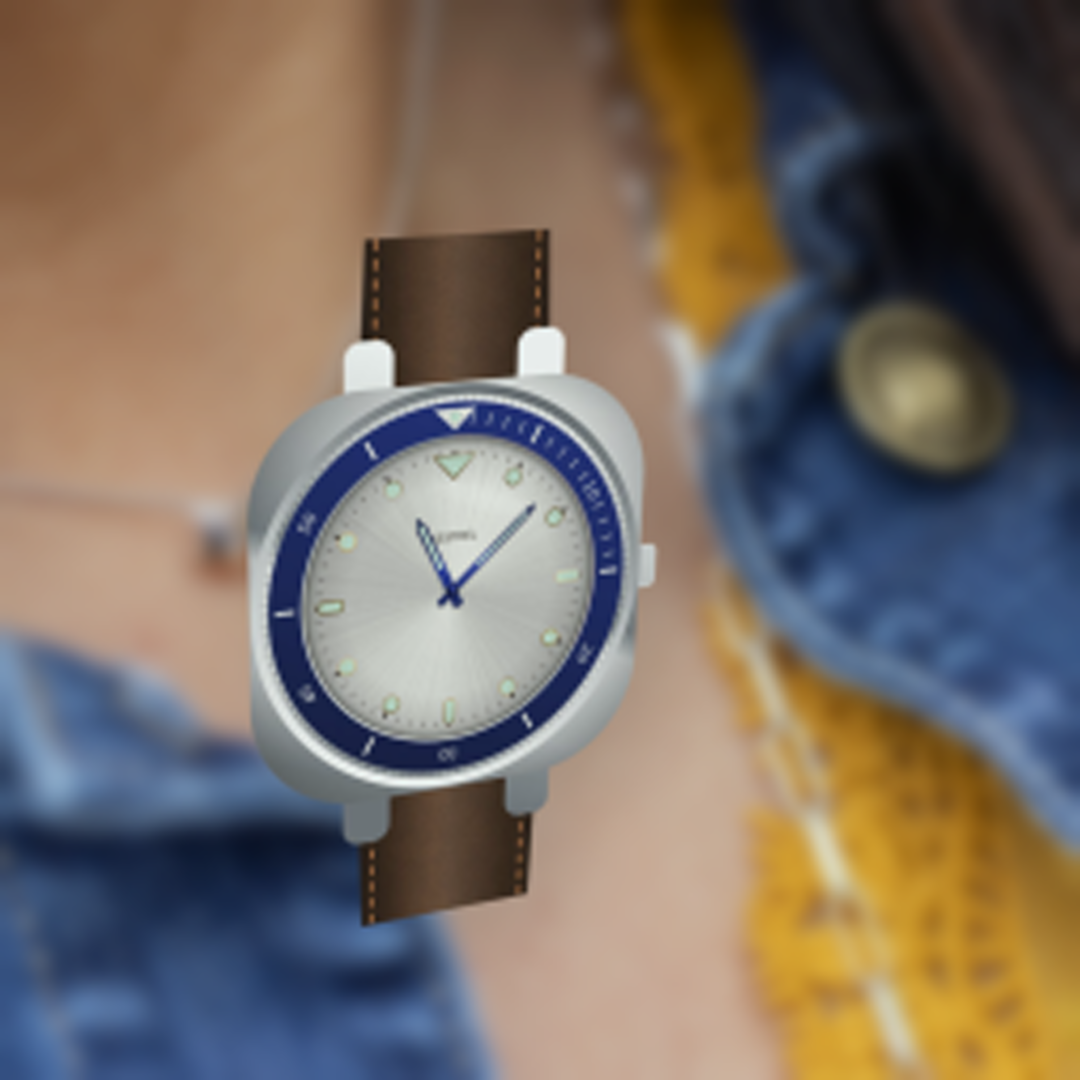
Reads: 11:08
